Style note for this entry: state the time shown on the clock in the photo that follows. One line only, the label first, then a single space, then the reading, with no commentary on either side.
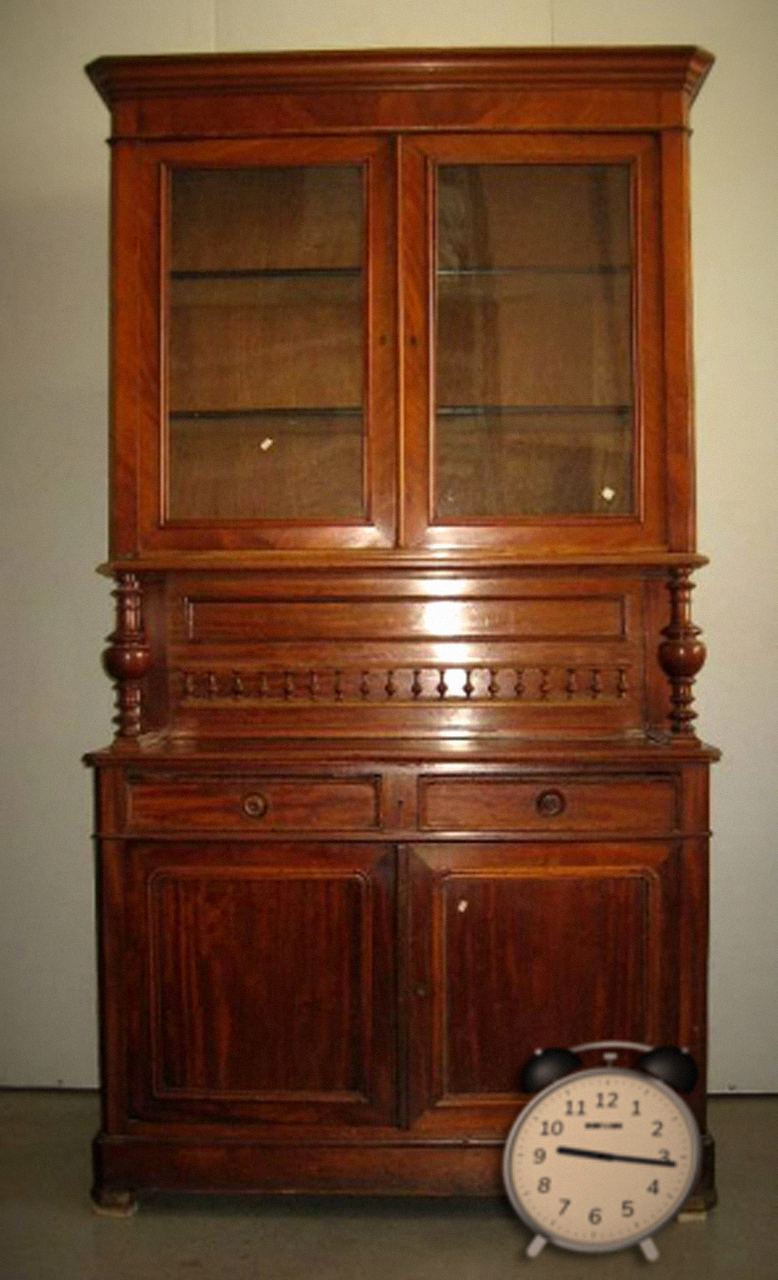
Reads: 9:16
